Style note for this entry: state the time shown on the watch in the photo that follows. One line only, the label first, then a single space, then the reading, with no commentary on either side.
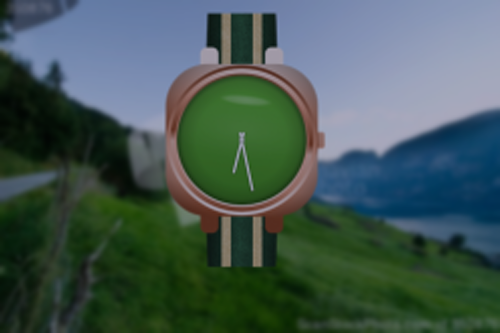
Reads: 6:28
